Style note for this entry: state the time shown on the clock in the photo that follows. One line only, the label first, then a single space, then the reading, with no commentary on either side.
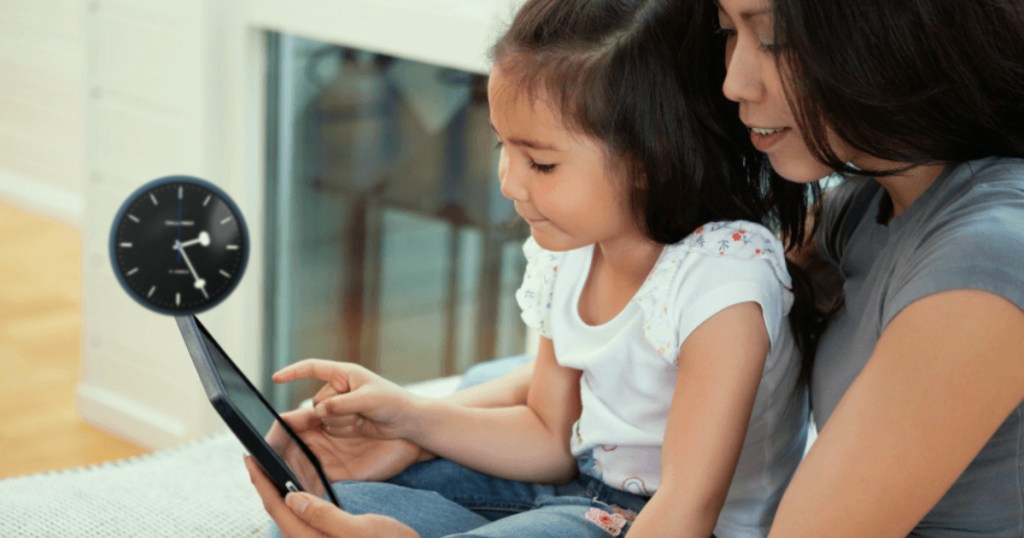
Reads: 2:25:00
